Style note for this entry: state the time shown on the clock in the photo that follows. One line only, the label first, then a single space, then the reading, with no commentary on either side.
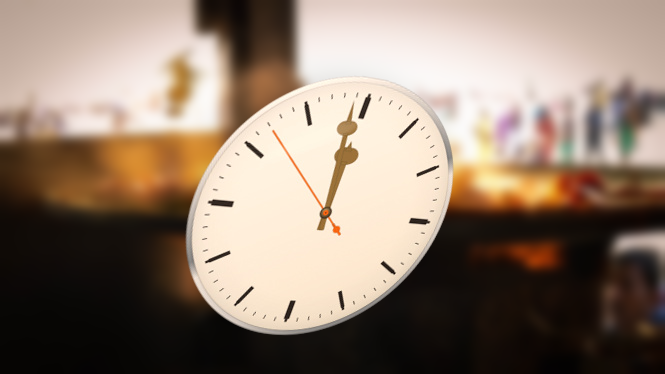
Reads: 11:58:52
